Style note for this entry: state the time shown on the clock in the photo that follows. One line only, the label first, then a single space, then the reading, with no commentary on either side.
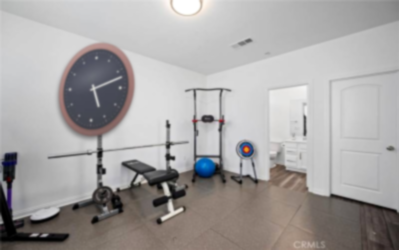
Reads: 5:12
